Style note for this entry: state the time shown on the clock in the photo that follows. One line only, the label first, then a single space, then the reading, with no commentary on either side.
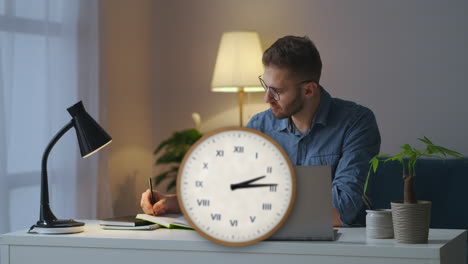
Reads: 2:14
